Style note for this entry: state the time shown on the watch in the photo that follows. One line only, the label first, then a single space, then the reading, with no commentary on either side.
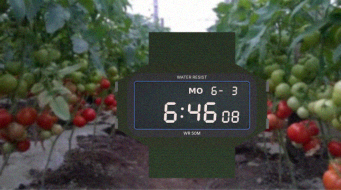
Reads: 6:46:08
